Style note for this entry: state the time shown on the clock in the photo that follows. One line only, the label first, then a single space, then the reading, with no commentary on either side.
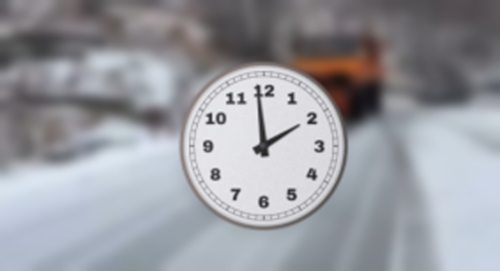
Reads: 1:59
